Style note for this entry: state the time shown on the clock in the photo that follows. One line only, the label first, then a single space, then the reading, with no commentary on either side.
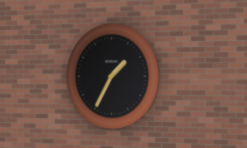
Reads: 1:35
